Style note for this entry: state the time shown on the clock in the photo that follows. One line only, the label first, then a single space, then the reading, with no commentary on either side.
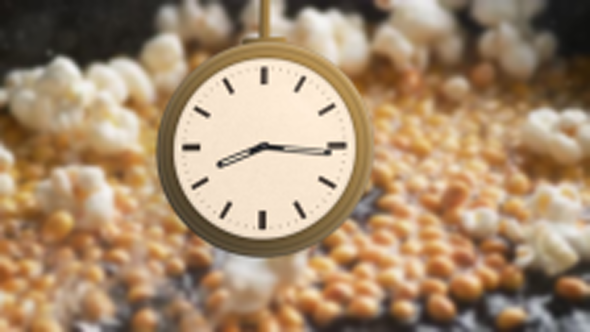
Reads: 8:16
